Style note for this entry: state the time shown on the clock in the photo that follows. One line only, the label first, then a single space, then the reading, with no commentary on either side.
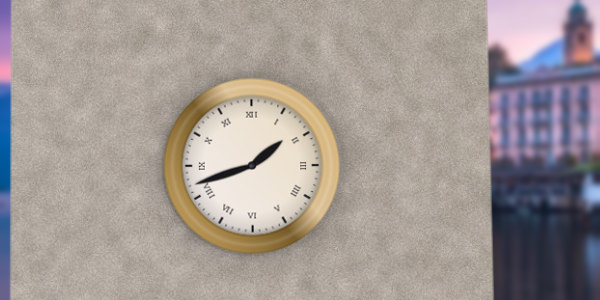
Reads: 1:42
